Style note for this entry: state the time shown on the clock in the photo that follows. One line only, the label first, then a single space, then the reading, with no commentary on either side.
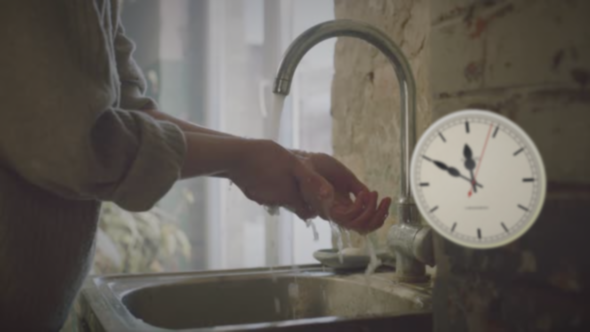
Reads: 11:50:04
